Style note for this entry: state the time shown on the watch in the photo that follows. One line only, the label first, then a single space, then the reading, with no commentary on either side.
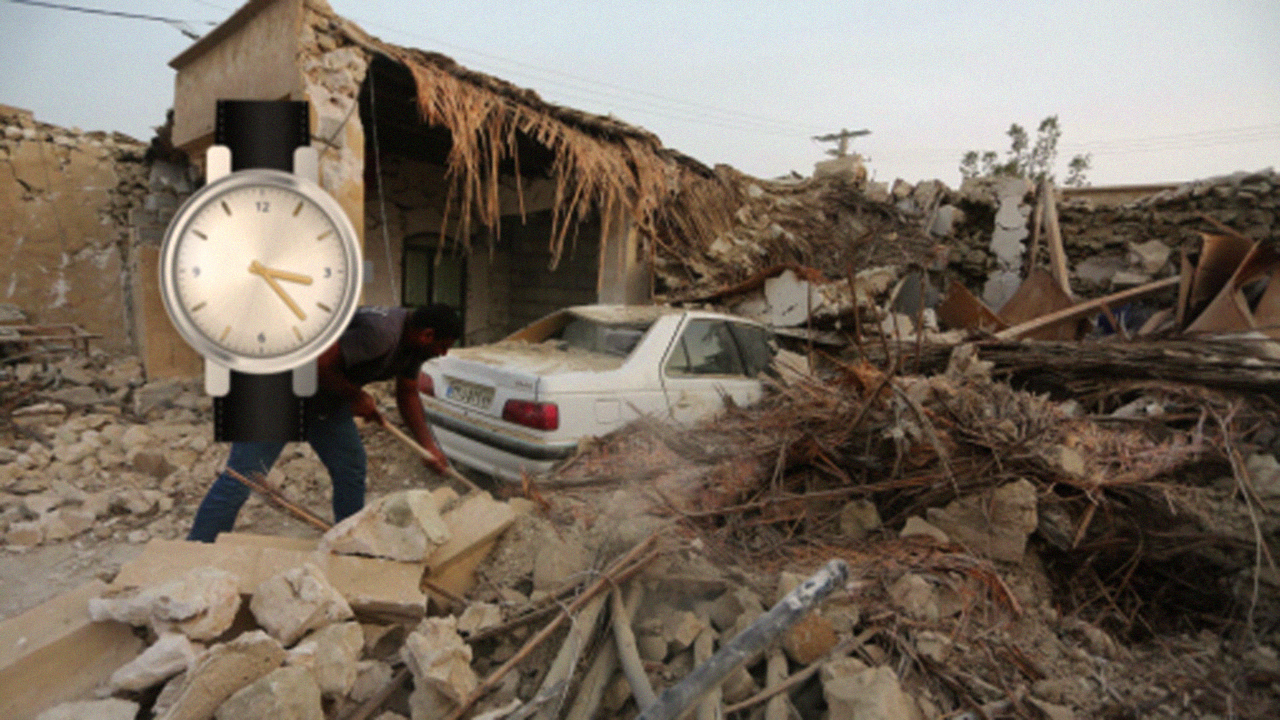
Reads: 3:23
